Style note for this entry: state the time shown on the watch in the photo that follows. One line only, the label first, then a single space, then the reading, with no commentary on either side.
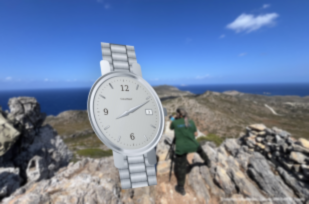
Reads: 8:11
